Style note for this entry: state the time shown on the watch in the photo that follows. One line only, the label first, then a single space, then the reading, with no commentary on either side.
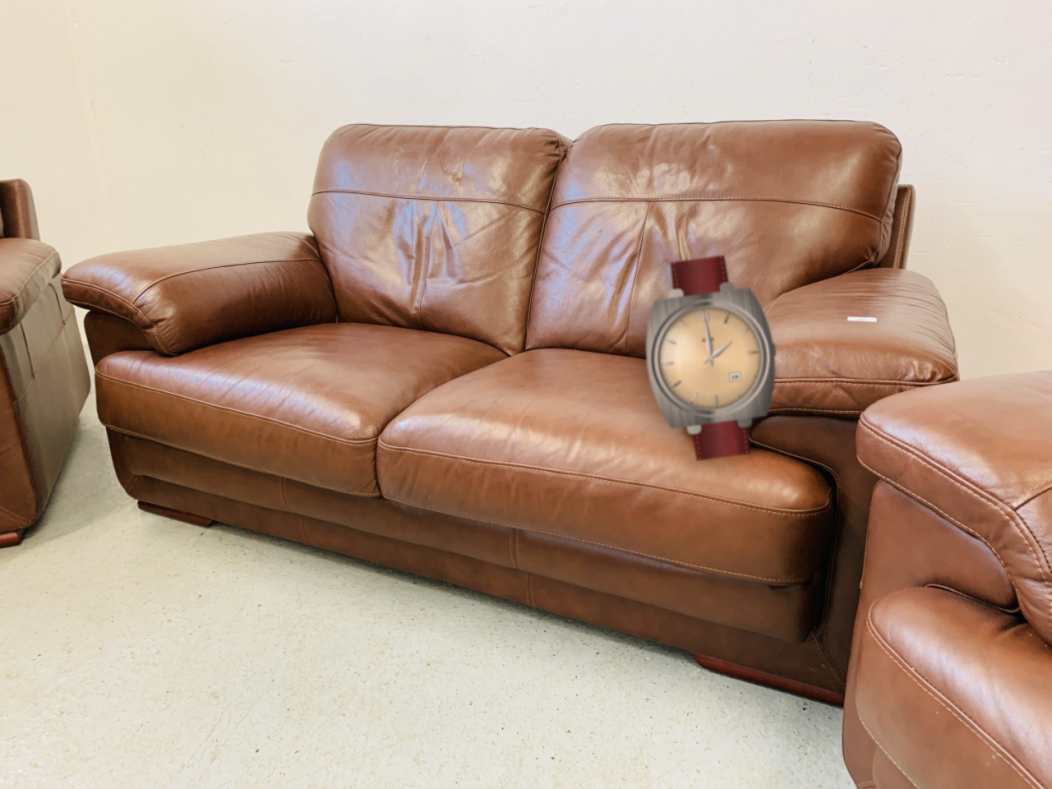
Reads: 2:00
